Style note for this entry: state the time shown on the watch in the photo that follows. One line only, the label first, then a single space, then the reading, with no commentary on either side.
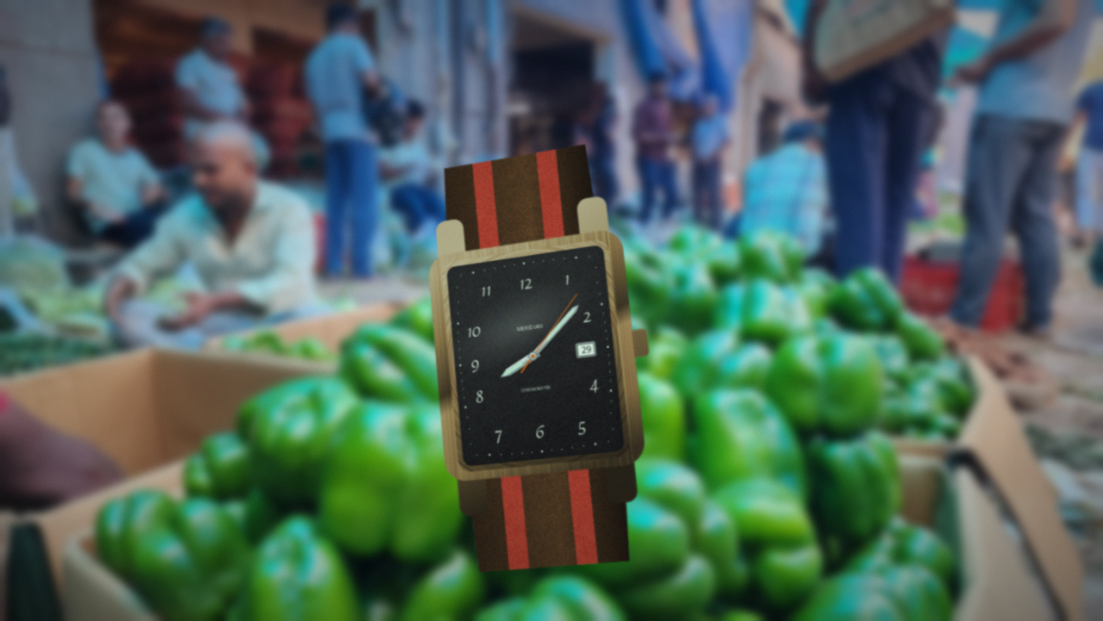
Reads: 8:08:07
